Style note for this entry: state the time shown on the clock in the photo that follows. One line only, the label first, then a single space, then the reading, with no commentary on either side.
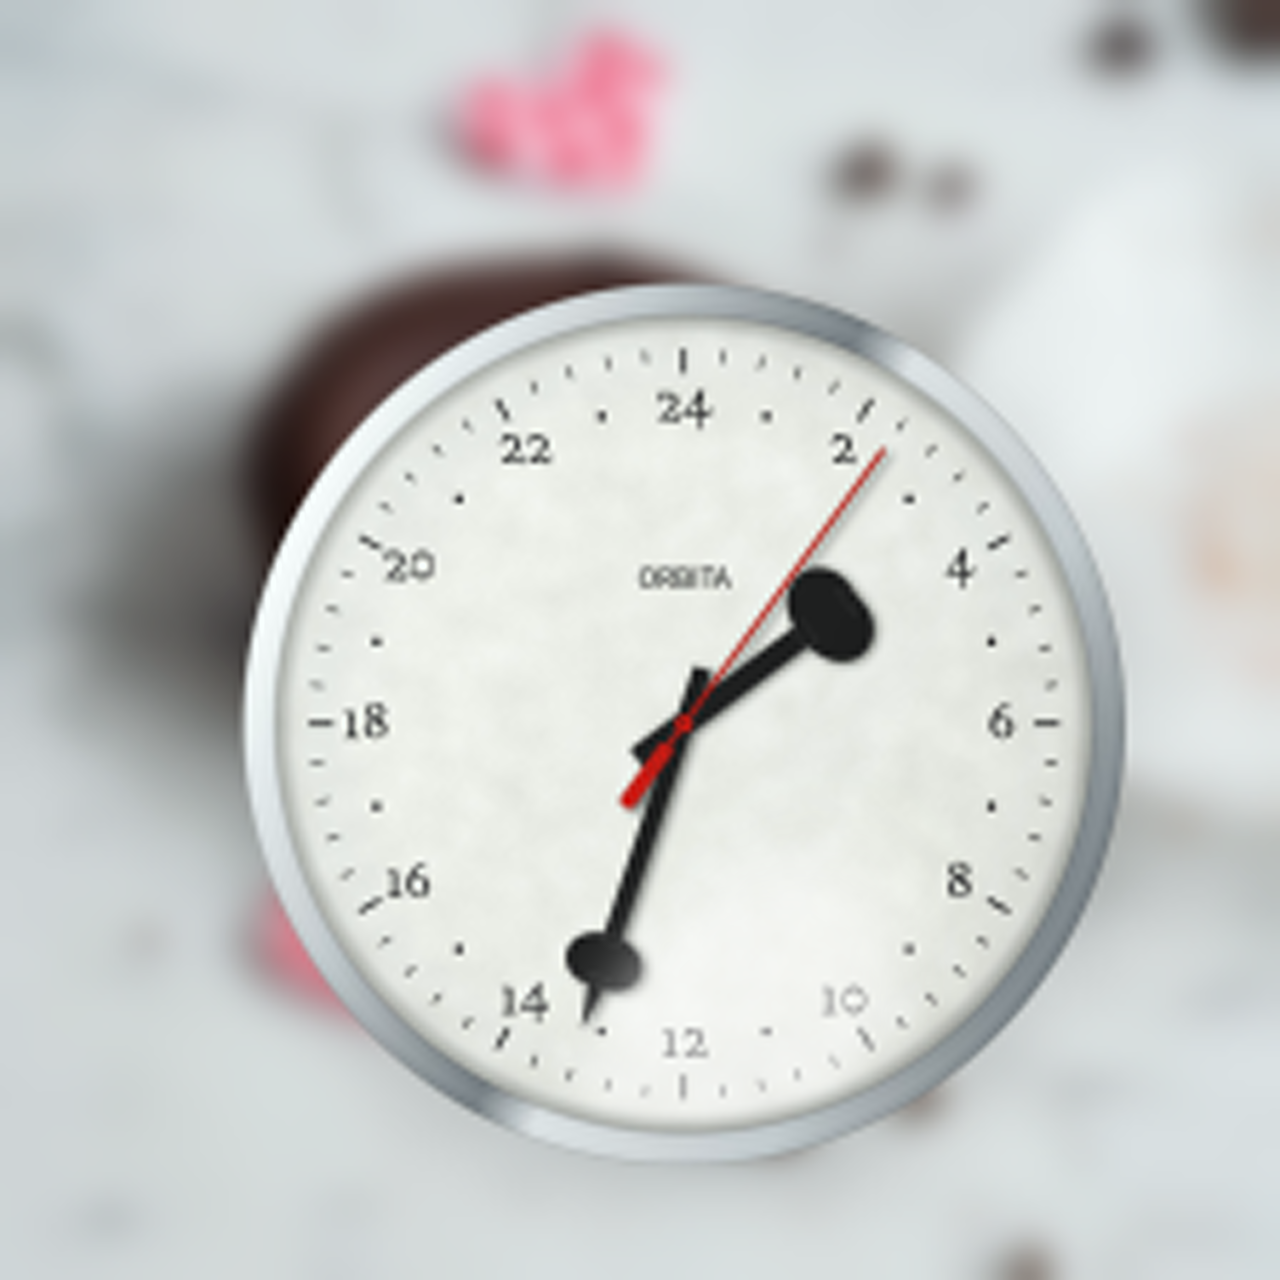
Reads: 3:33:06
